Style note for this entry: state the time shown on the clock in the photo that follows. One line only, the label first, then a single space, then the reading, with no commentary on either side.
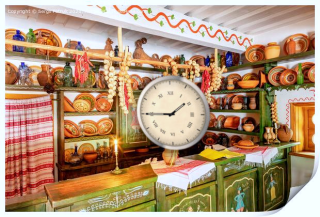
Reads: 1:45
